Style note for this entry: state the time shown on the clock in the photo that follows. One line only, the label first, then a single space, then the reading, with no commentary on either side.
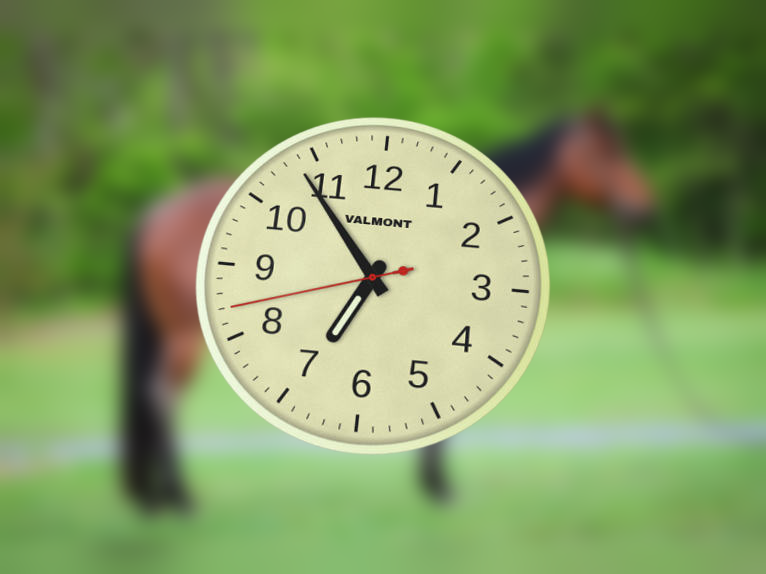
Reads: 6:53:42
